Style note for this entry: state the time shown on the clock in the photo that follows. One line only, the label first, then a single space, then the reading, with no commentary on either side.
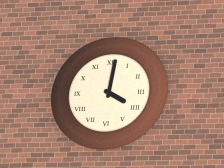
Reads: 4:01
